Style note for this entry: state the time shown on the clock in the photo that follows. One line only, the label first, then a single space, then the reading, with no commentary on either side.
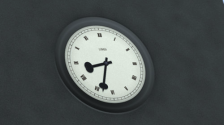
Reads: 8:33
